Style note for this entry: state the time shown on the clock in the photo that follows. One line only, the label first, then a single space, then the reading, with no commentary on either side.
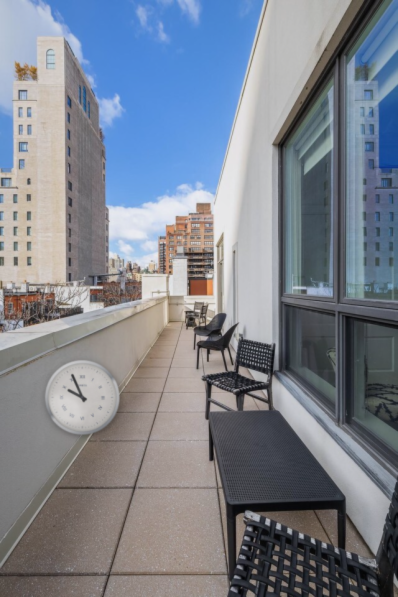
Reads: 9:56
